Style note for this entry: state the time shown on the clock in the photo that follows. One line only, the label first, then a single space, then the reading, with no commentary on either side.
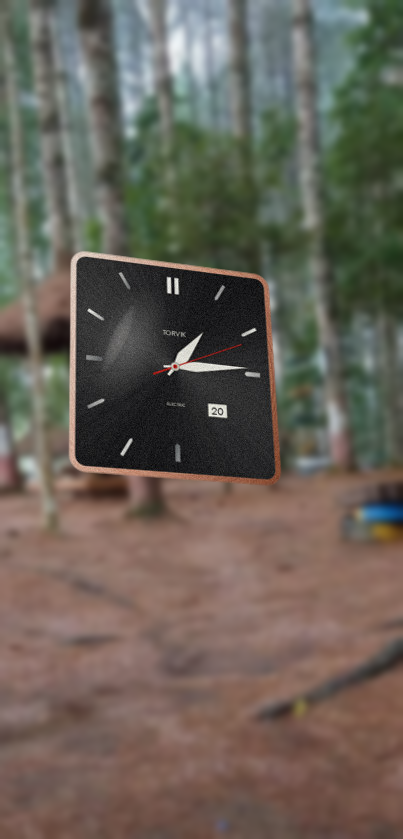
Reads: 1:14:11
